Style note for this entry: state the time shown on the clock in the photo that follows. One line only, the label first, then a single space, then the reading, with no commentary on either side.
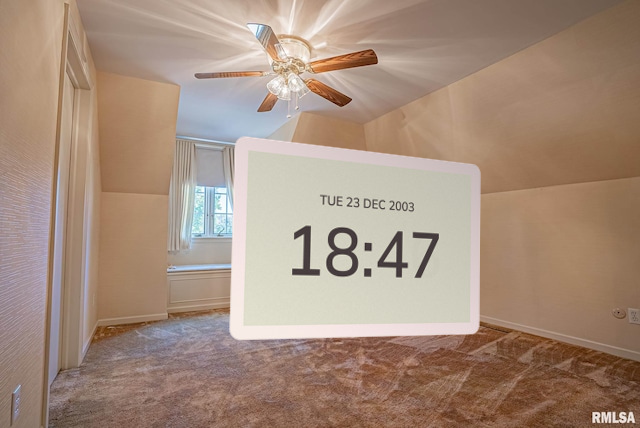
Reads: 18:47
